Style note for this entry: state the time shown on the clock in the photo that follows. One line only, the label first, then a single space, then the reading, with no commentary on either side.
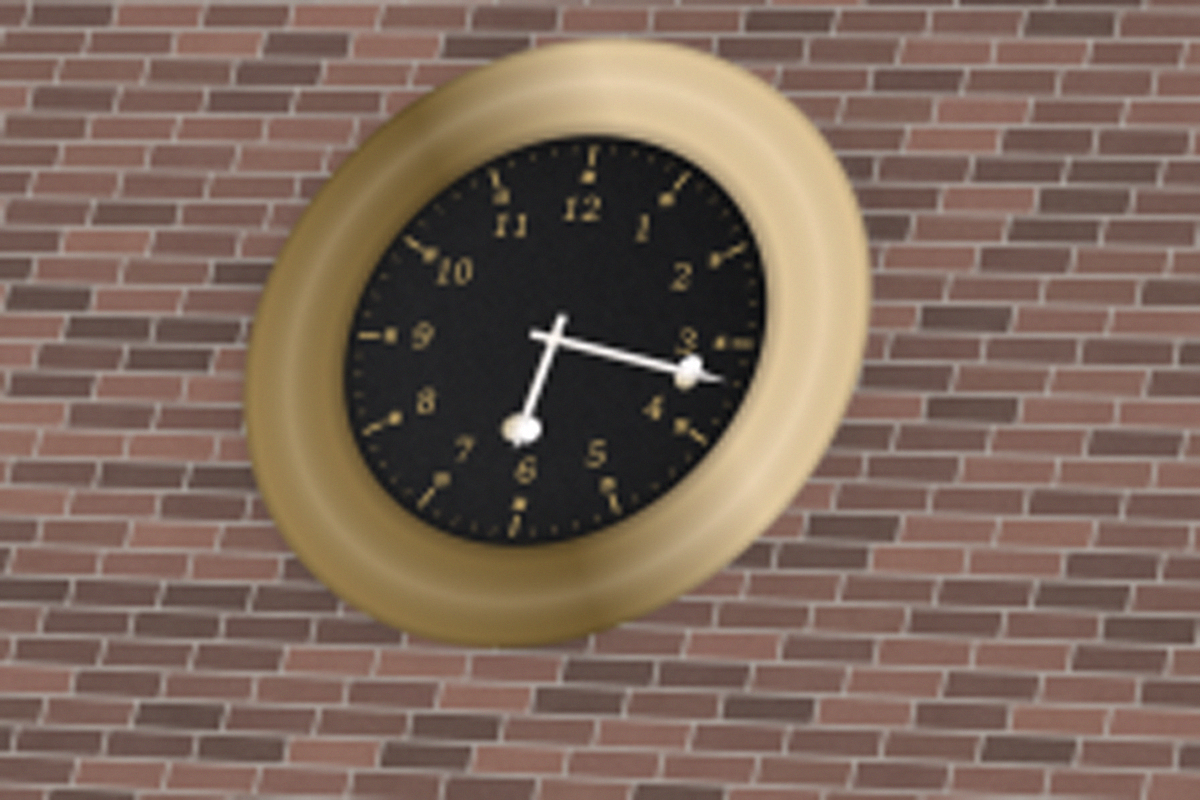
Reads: 6:17
